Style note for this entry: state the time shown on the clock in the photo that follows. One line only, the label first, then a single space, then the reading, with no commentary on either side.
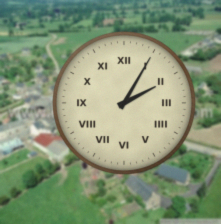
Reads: 2:05
